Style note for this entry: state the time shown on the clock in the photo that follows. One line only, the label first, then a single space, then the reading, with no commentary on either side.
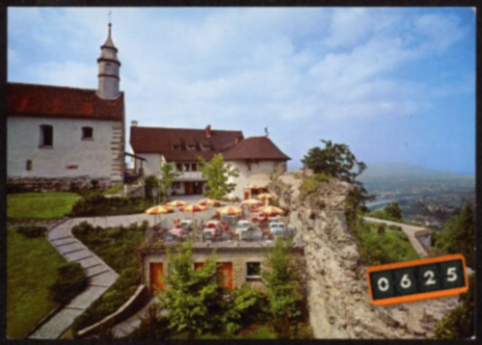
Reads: 6:25
